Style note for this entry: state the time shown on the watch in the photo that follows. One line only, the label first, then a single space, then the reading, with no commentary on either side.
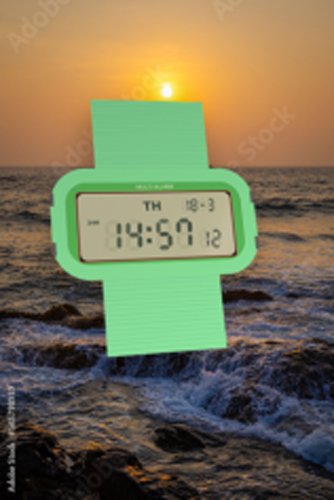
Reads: 14:57:12
